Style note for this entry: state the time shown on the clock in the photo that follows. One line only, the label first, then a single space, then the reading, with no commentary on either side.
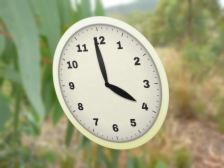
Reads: 3:59
